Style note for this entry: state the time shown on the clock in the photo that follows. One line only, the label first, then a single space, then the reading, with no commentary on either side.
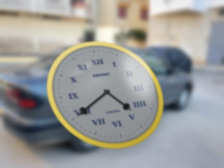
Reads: 4:40
